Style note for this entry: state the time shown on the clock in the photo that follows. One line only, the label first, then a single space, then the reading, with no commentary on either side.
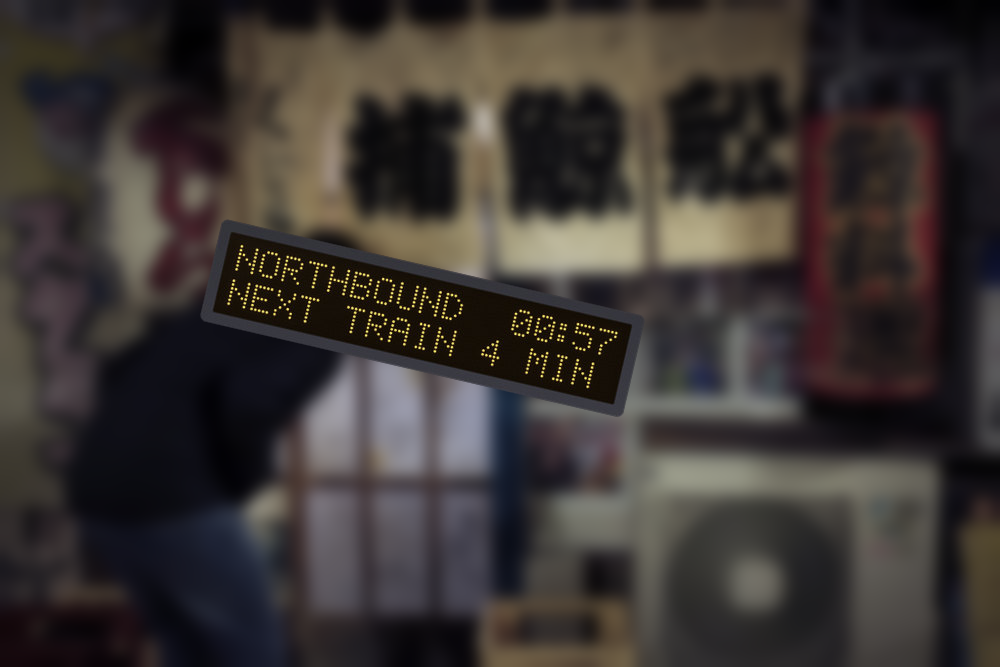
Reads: 0:57
